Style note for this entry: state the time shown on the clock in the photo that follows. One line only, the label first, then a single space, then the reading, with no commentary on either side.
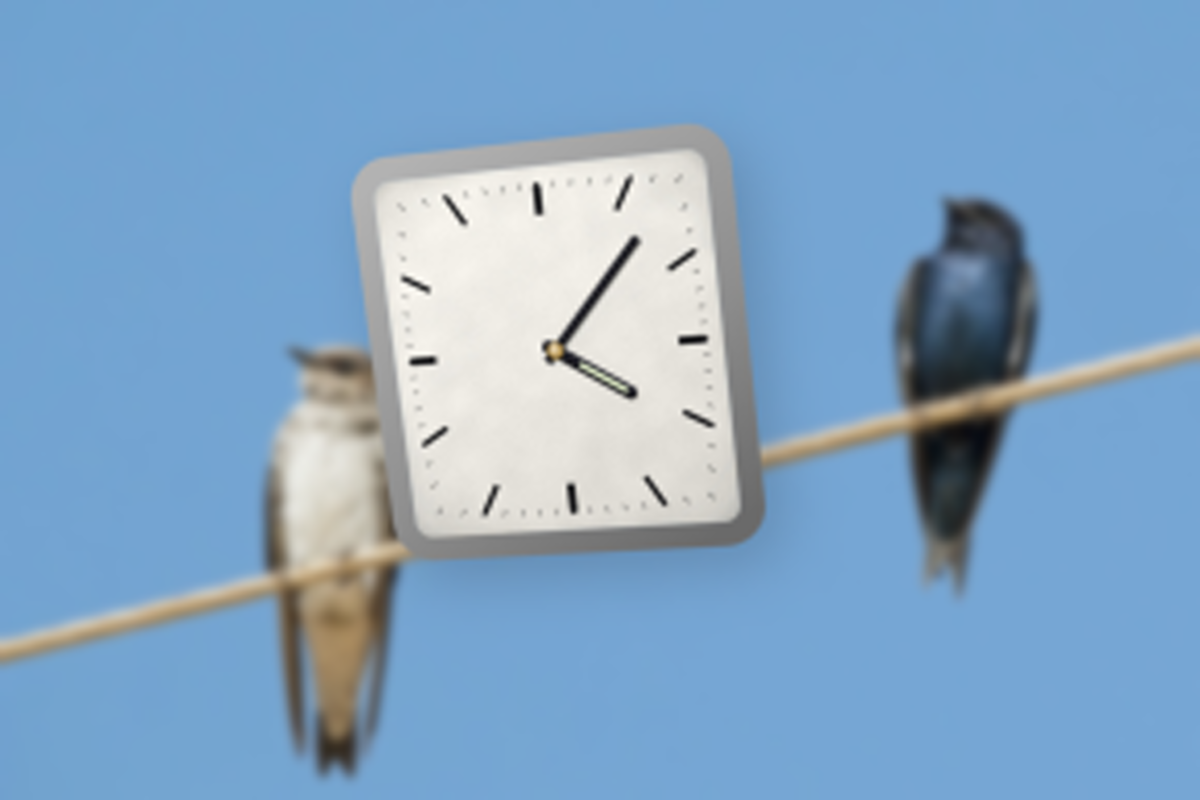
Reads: 4:07
